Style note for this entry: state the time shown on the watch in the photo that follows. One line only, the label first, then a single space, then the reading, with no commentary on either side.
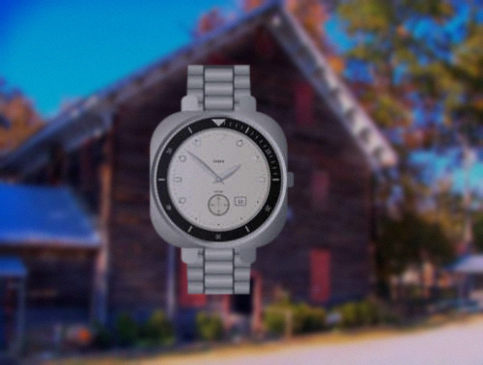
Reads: 1:52
